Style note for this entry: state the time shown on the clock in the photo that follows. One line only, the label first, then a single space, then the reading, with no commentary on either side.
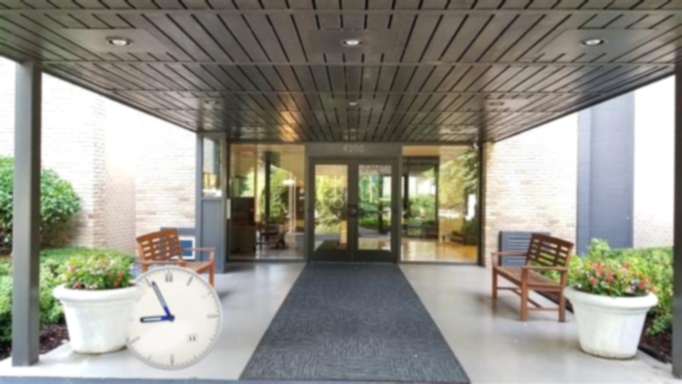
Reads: 8:56
